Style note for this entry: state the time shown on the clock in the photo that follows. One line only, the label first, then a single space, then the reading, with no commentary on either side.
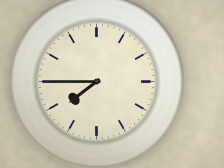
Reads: 7:45
